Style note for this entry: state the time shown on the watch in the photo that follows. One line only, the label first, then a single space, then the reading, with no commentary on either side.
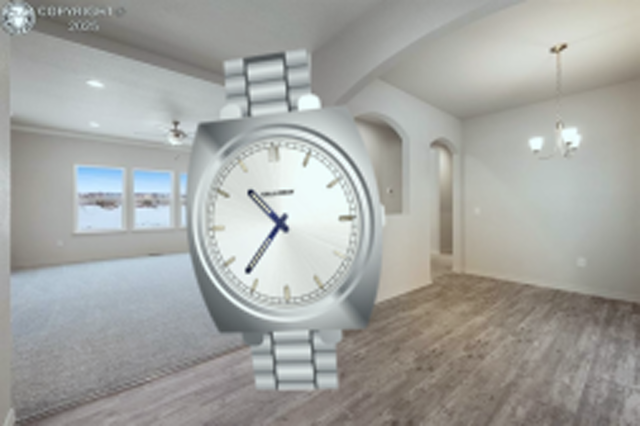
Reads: 10:37
